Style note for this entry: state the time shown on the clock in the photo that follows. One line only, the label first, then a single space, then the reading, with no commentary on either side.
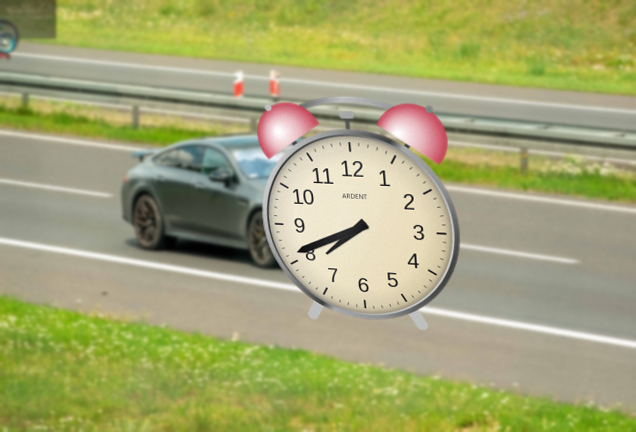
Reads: 7:41
